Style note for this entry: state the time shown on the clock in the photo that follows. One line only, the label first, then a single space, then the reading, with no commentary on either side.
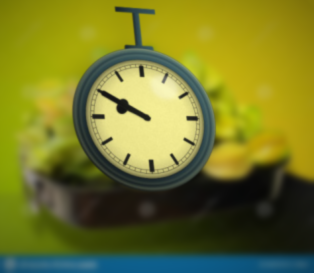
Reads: 9:50
